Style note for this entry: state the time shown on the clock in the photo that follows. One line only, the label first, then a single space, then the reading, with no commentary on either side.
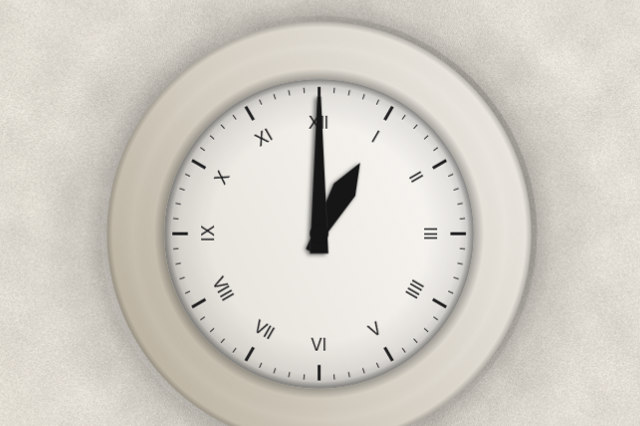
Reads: 1:00
